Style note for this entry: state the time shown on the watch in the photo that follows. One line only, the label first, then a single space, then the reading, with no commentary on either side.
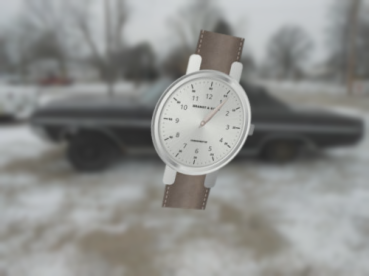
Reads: 1:06
